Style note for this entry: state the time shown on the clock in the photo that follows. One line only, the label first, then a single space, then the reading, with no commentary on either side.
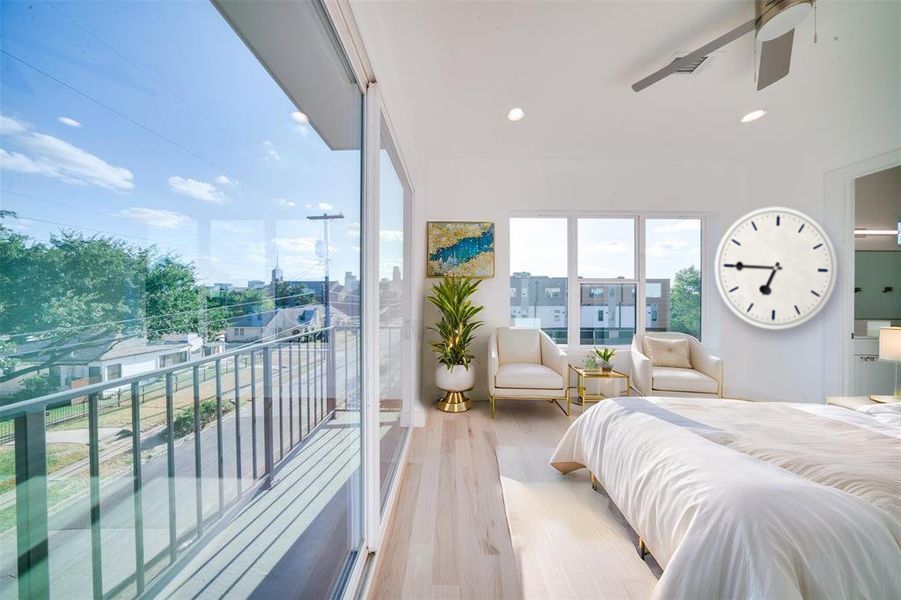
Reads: 6:45
